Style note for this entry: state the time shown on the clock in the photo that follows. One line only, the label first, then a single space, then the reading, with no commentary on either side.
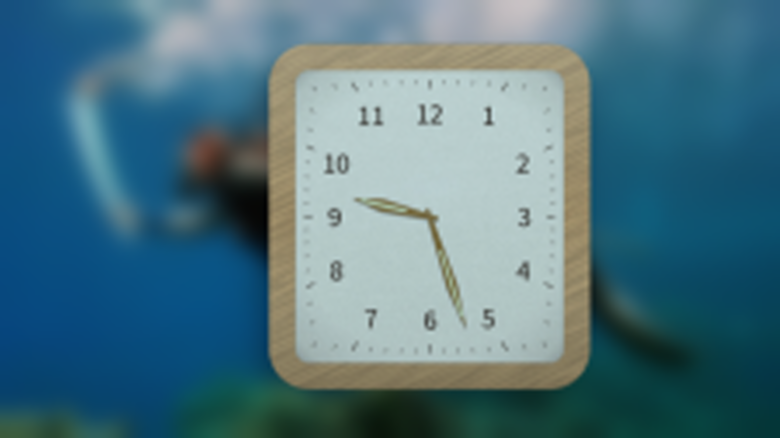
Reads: 9:27
